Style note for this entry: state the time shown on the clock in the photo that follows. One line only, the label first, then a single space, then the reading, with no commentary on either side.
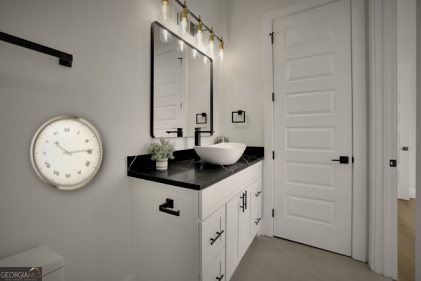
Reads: 10:14
